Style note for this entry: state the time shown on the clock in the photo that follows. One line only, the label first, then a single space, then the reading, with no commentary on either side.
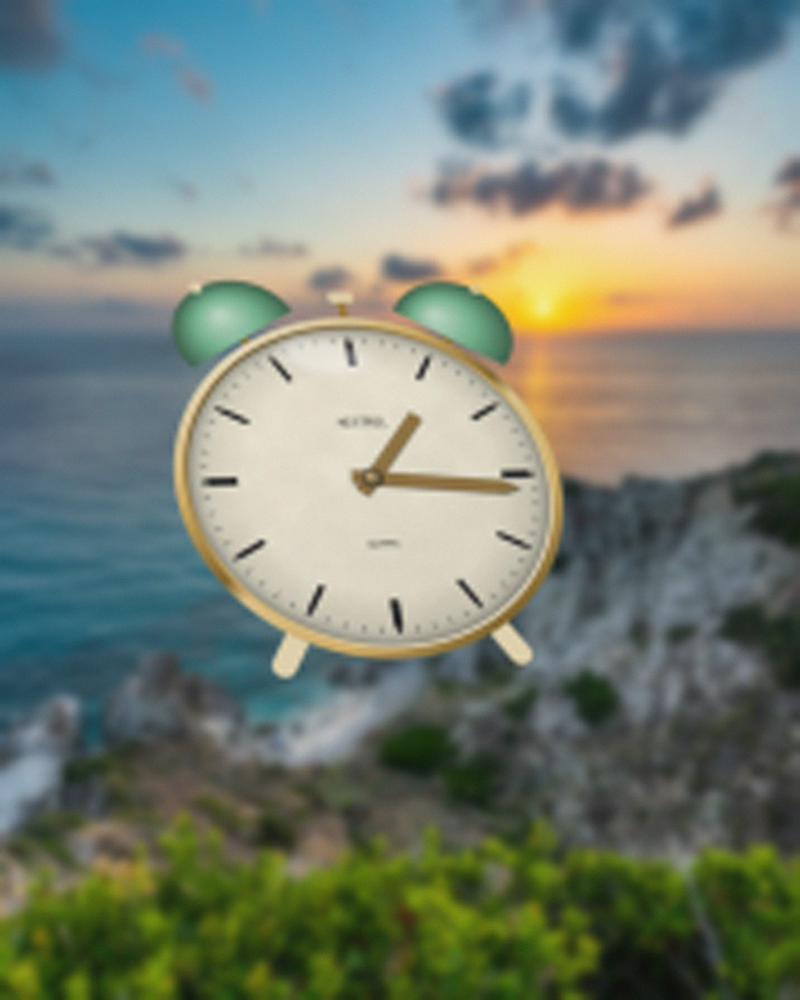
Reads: 1:16
